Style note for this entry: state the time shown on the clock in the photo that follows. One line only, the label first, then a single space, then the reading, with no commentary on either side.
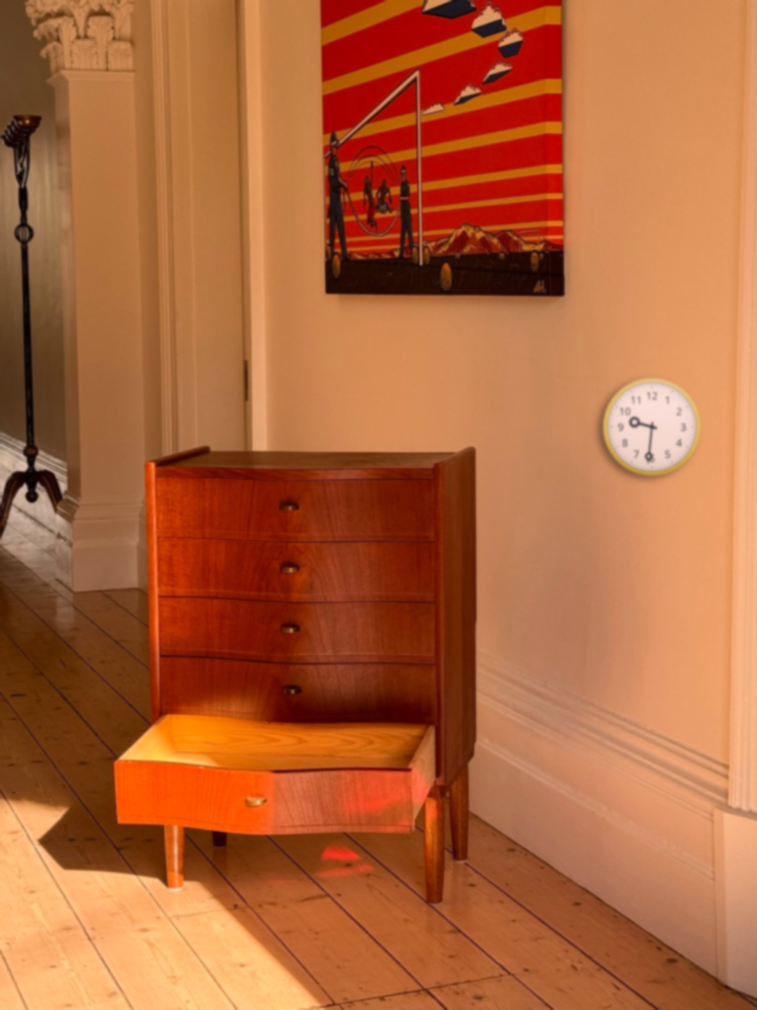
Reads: 9:31
